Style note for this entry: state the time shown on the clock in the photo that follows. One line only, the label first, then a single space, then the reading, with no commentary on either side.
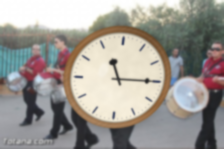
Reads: 11:15
